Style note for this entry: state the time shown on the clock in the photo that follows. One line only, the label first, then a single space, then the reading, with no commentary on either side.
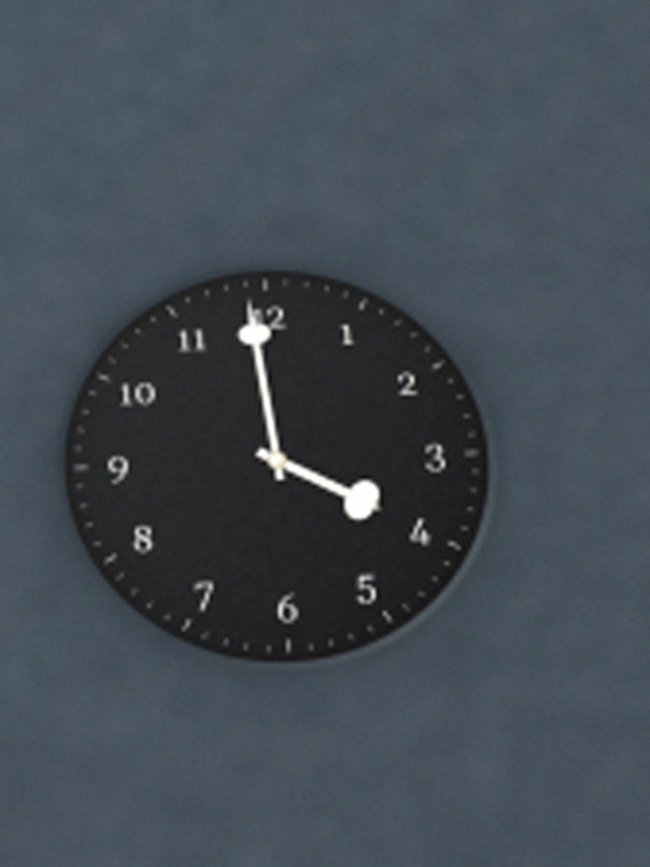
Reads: 3:59
